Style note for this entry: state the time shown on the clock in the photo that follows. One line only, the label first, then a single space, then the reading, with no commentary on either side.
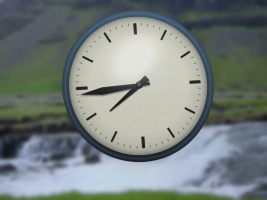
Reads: 7:44
